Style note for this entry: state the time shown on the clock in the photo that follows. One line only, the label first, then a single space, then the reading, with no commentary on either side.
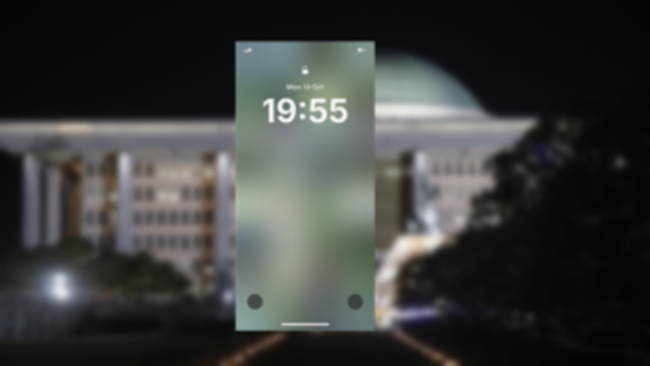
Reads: 19:55
